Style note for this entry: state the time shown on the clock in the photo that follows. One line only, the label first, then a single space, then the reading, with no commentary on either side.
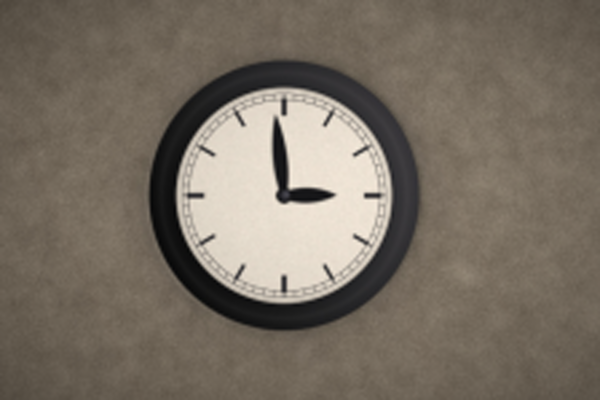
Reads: 2:59
